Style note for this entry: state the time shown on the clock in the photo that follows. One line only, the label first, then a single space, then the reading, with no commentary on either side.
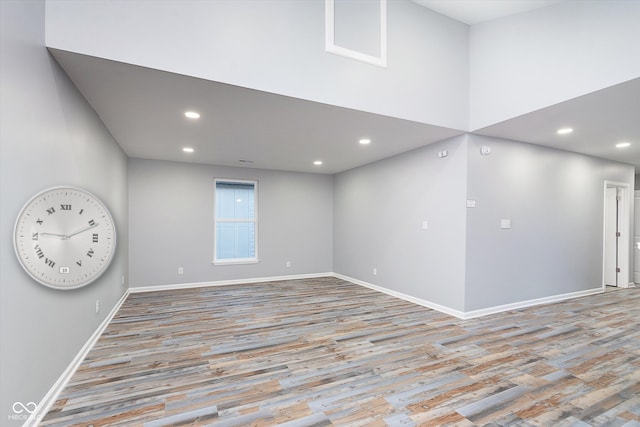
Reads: 9:11
